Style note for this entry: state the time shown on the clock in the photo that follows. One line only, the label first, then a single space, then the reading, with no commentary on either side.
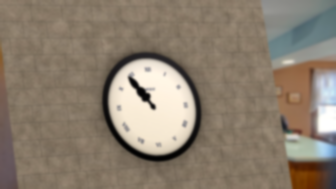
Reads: 10:54
